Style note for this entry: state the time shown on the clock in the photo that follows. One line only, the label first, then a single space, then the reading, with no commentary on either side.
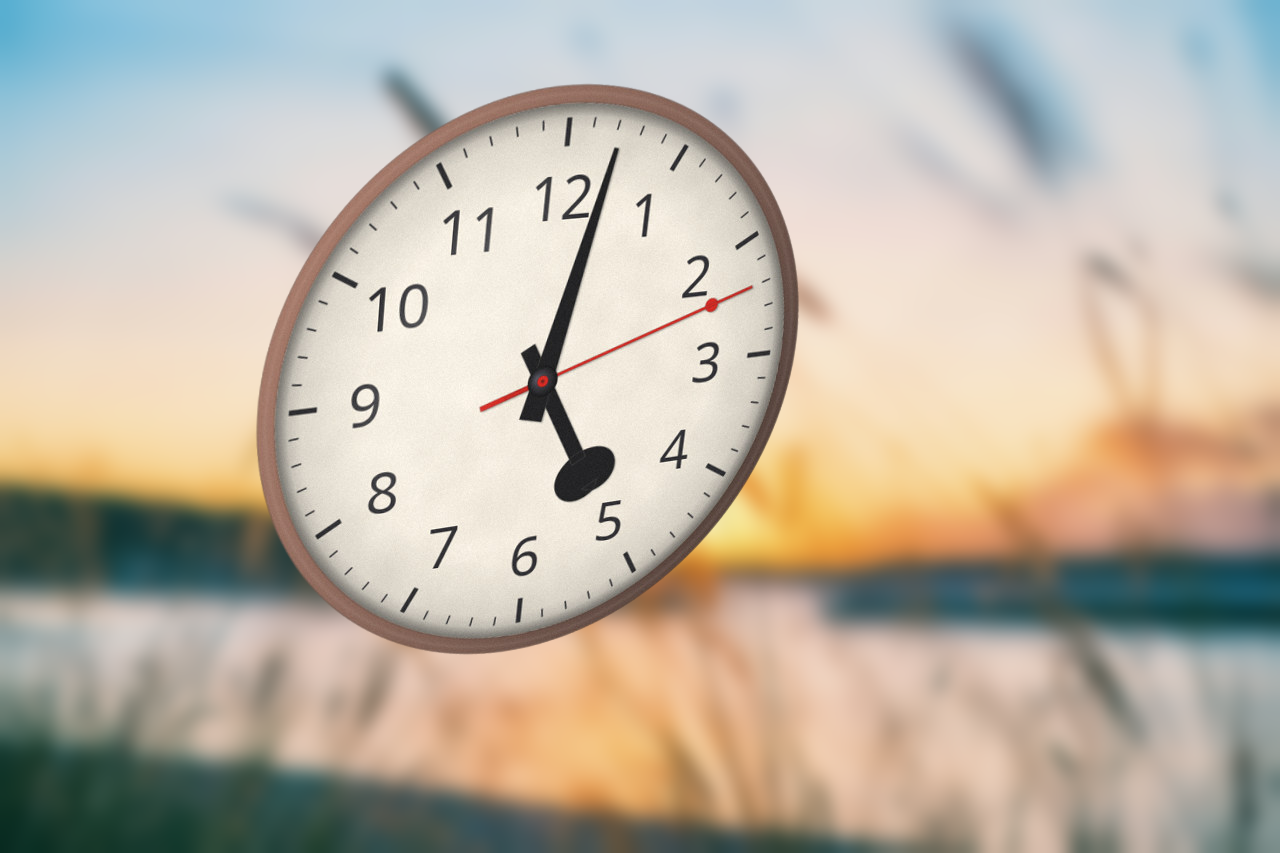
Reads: 5:02:12
